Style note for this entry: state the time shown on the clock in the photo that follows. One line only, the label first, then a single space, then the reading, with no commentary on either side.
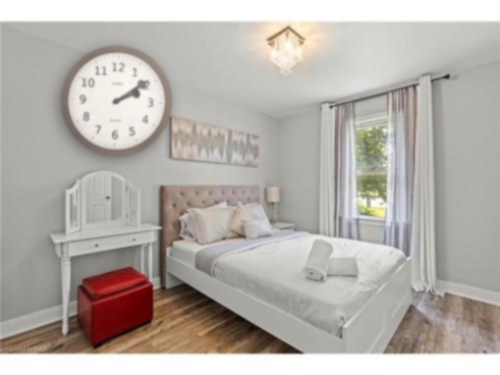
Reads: 2:09
